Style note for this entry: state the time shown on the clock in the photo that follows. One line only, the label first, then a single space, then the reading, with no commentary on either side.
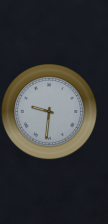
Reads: 9:31
